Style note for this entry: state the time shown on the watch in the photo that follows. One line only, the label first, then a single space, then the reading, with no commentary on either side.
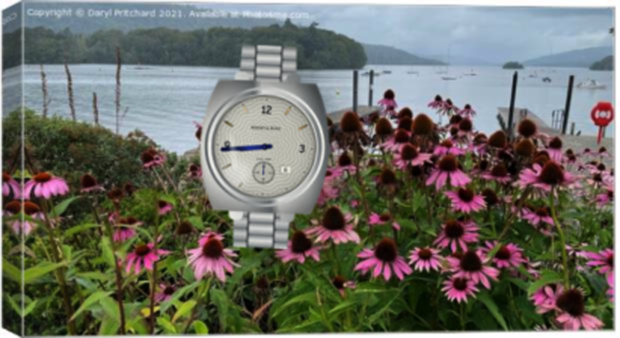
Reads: 8:44
